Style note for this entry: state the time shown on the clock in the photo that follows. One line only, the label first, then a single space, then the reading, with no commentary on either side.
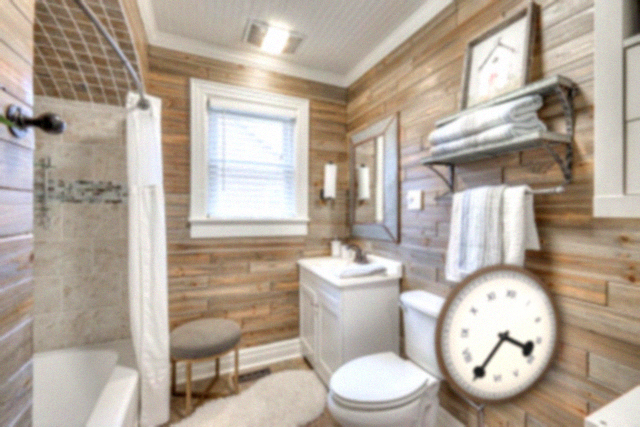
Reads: 3:35
